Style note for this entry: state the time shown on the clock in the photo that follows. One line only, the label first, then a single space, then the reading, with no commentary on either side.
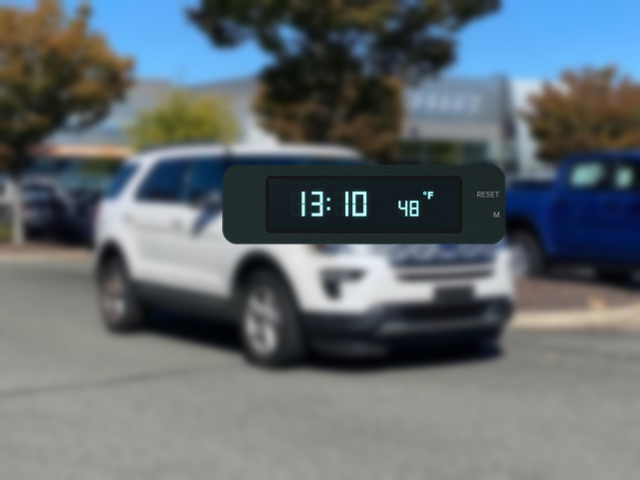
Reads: 13:10
